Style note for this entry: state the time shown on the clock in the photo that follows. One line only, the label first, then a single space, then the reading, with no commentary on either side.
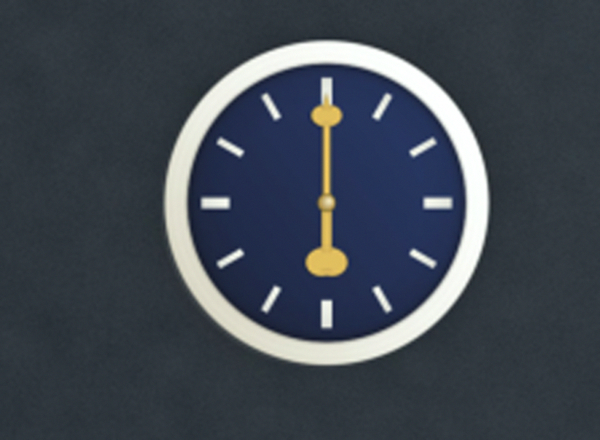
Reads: 6:00
